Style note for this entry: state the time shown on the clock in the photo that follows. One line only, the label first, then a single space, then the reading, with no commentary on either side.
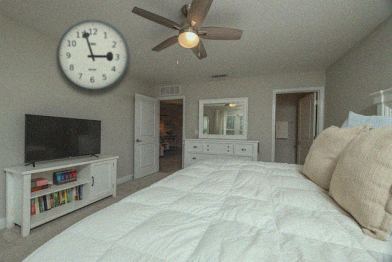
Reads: 2:57
